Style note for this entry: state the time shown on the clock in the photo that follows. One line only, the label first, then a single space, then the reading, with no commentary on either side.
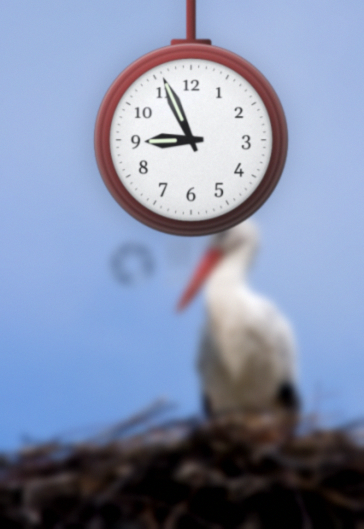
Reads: 8:56
